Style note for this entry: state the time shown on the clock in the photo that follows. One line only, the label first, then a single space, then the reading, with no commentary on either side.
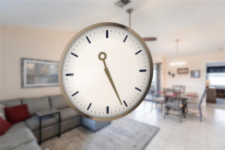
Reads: 11:26
